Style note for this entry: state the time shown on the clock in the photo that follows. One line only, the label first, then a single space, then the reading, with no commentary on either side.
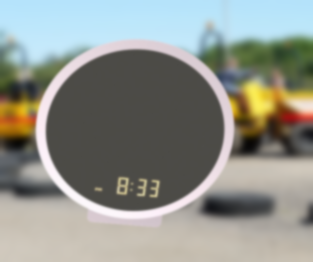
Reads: 8:33
